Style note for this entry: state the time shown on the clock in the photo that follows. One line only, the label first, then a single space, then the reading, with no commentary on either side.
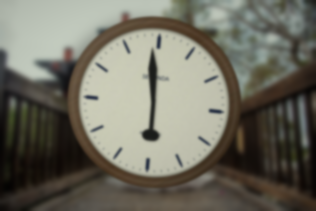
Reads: 5:59
